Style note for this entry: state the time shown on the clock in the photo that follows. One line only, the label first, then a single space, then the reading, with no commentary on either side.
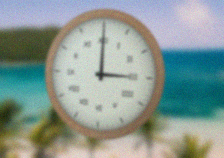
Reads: 3:00
